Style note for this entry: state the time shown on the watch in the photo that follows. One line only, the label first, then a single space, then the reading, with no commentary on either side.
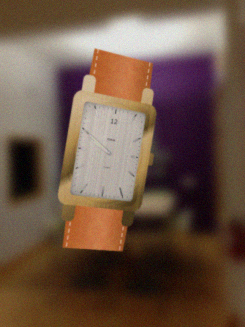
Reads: 9:50
